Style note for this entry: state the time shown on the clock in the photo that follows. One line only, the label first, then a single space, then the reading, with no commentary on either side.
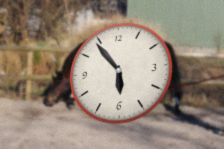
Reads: 5:54
